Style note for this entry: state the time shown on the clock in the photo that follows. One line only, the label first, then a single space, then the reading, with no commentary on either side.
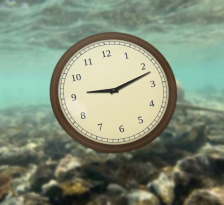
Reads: 9:12
